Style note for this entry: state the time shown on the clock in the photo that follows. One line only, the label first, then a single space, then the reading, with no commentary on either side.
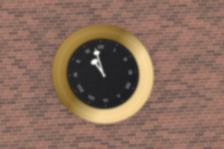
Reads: 10:58
